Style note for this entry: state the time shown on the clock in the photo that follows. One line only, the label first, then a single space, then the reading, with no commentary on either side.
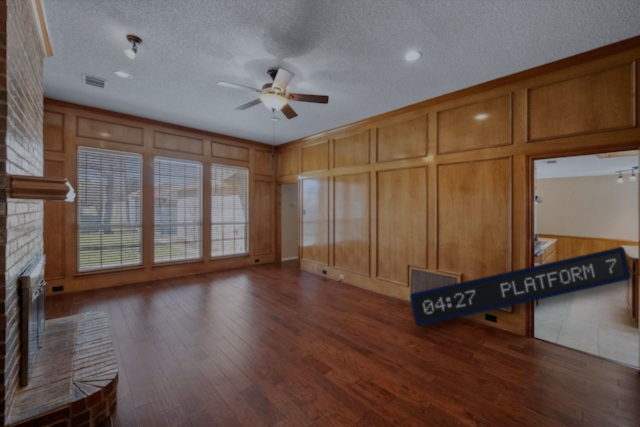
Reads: 4:27
